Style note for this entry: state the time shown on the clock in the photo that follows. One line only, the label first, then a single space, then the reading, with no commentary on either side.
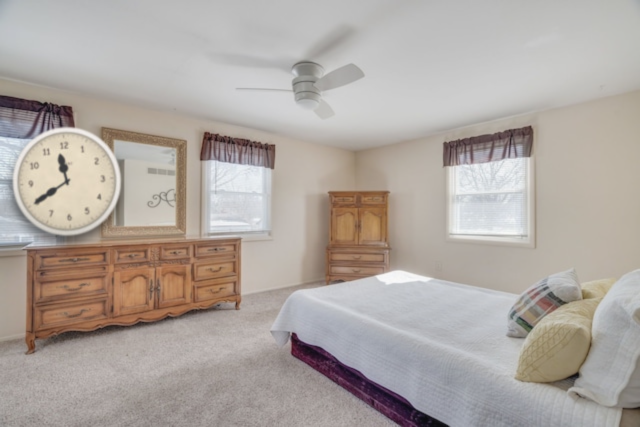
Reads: 11:40
